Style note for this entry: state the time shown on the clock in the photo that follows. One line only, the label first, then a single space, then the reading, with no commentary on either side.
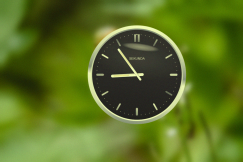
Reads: 8:54
